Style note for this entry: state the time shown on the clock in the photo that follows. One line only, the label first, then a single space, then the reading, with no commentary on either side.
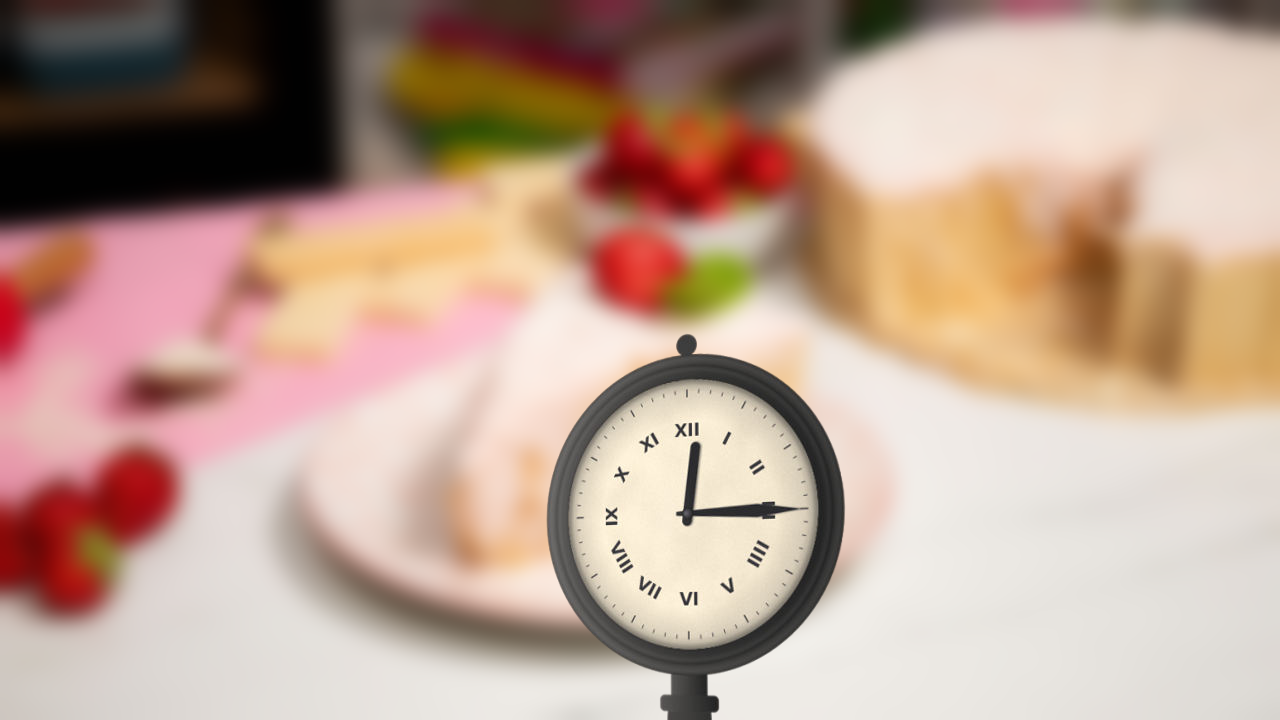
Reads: 12:15
